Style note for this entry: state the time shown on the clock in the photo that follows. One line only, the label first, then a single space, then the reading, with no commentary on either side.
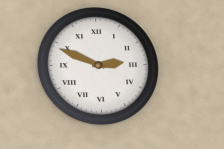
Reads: 2:49
